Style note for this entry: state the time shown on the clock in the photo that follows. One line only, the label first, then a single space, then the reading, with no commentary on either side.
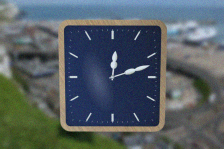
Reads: 12:12
